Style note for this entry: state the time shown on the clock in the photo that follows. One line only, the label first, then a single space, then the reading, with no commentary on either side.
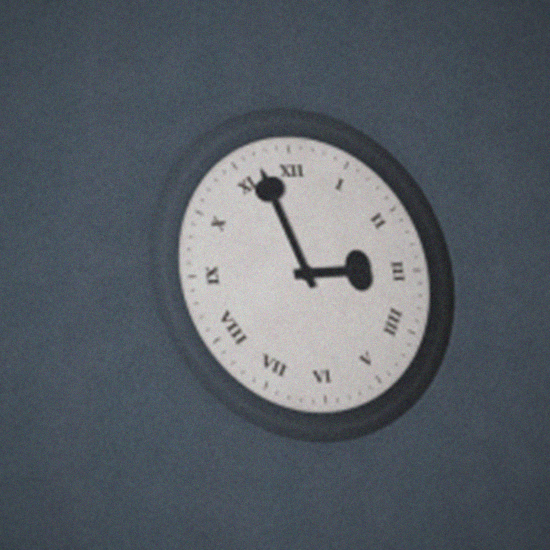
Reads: 2:57
